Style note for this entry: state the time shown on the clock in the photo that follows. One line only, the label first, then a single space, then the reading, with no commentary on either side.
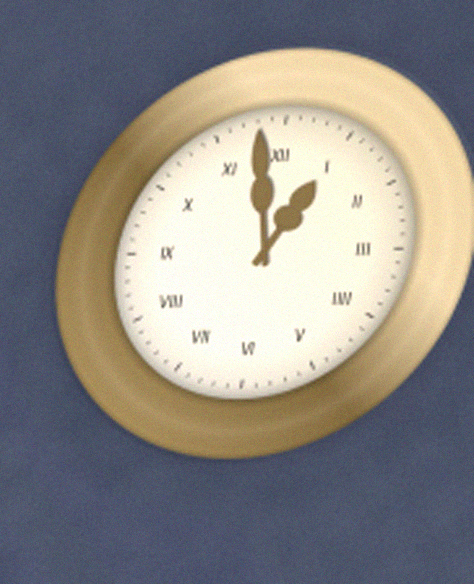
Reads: 12:58
